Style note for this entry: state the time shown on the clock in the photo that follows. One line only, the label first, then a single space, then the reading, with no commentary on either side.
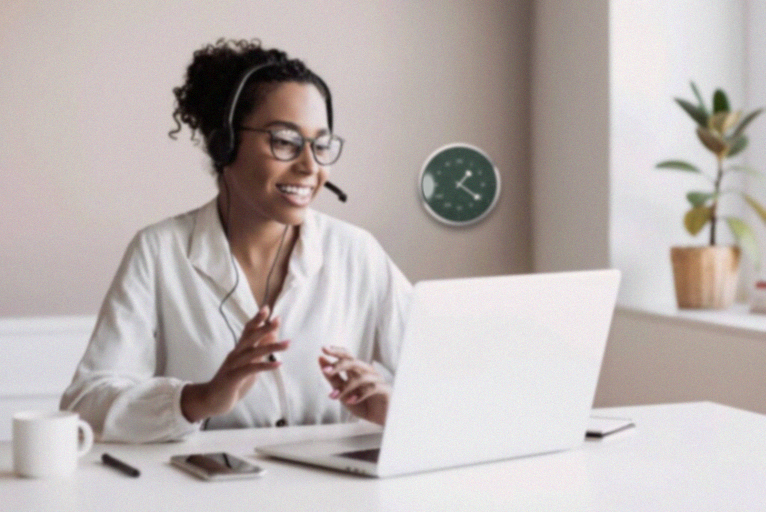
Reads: 1:21
